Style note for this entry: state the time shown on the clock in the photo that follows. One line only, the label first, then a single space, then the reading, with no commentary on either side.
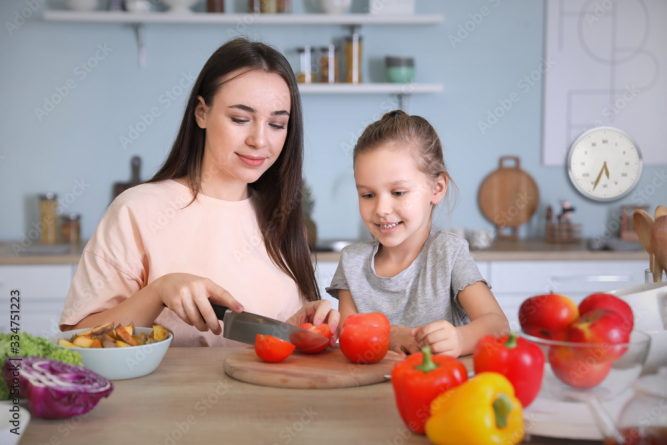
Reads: 5:34
